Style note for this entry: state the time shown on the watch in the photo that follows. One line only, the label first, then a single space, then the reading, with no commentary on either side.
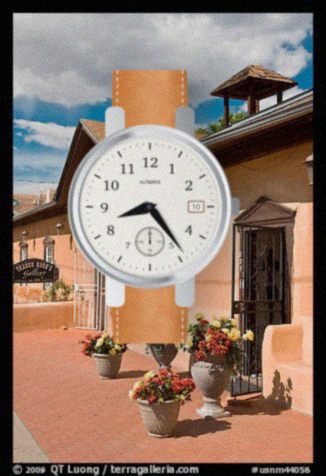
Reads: 8:24
